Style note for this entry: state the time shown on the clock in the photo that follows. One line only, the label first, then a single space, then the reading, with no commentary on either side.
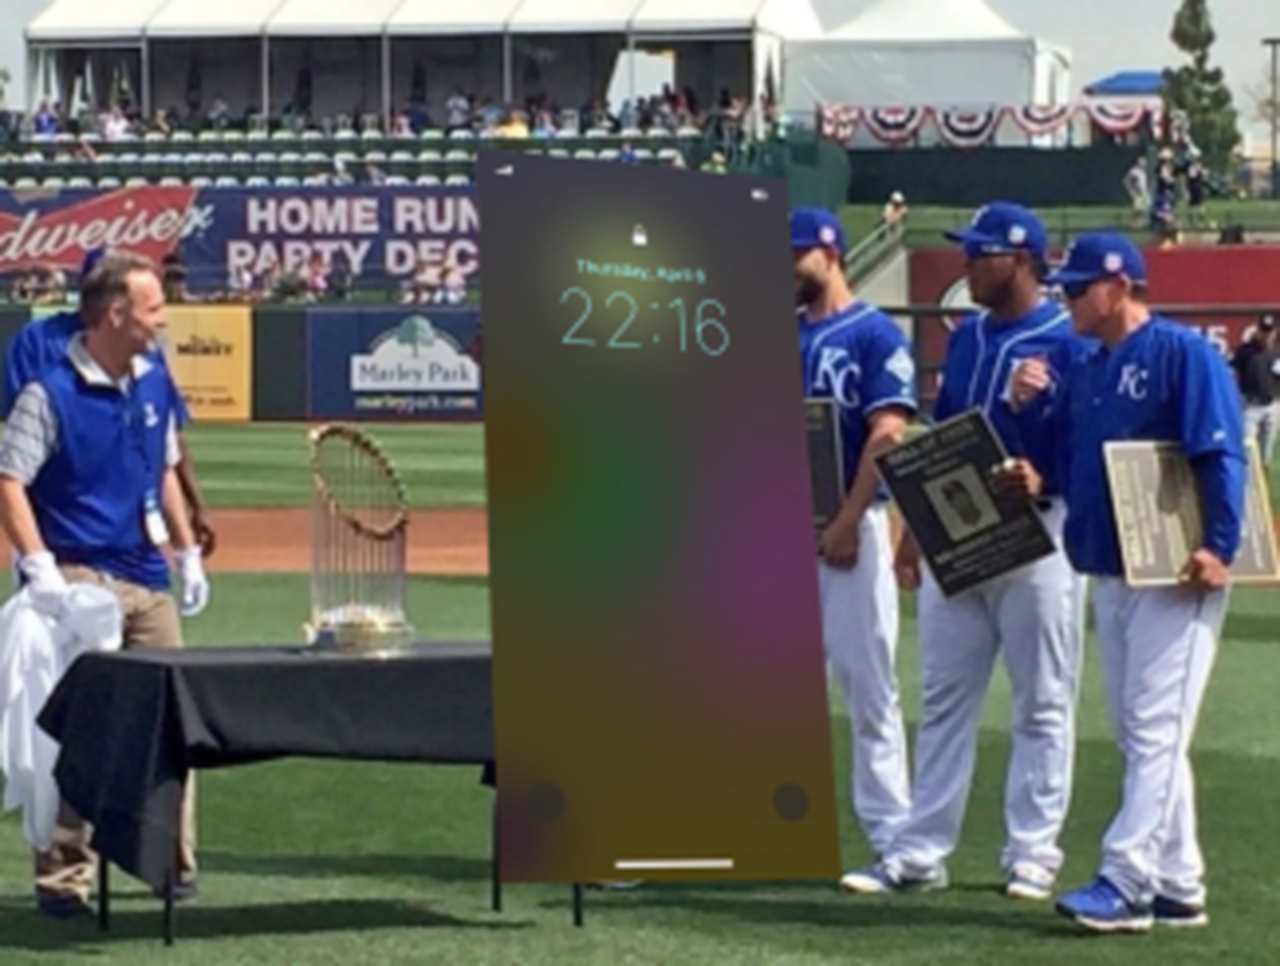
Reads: 22:16
